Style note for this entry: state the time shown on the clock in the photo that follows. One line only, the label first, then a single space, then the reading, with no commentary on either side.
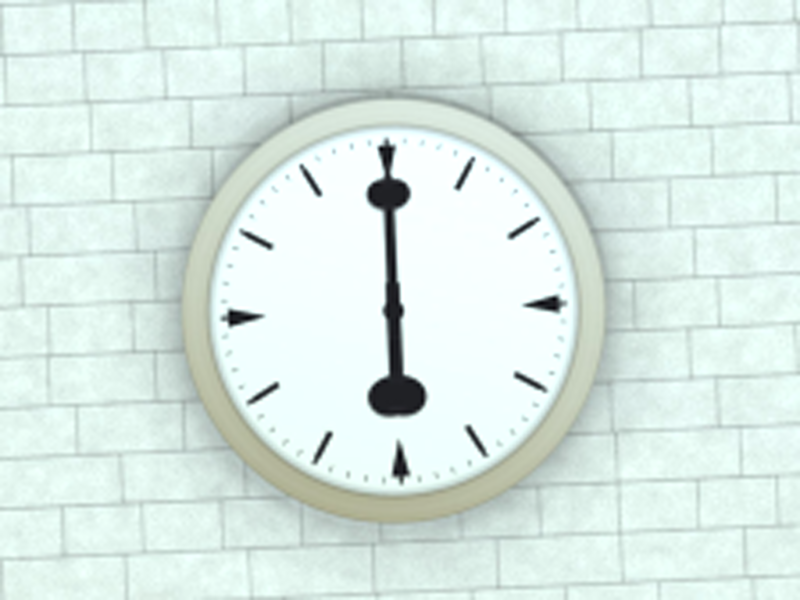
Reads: 6:00
